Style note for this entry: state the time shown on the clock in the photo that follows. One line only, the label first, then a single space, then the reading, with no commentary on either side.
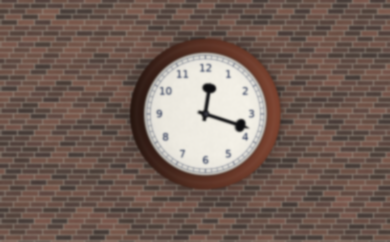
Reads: 12:18
